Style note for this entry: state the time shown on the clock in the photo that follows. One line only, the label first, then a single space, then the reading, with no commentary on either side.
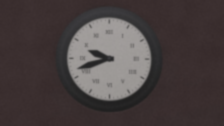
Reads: 9:42
